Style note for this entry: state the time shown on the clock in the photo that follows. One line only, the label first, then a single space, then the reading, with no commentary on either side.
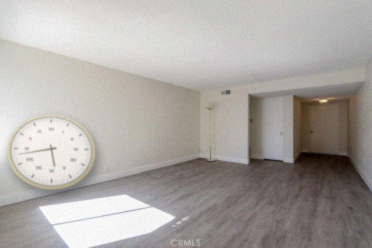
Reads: 5:43
